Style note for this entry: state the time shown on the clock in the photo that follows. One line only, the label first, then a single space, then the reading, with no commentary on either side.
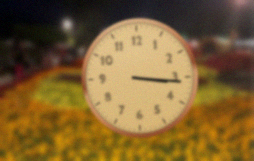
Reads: 3:16
